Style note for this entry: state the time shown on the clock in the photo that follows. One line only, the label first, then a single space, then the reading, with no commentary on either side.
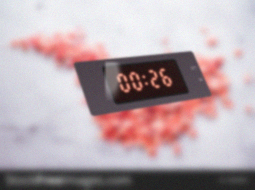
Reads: 0:26
